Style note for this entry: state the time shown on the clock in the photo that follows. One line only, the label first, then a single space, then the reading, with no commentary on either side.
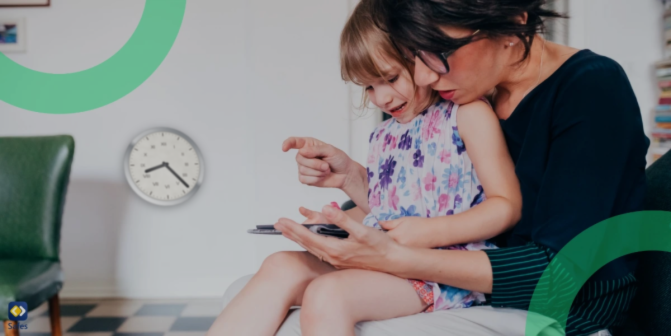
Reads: 8:23
